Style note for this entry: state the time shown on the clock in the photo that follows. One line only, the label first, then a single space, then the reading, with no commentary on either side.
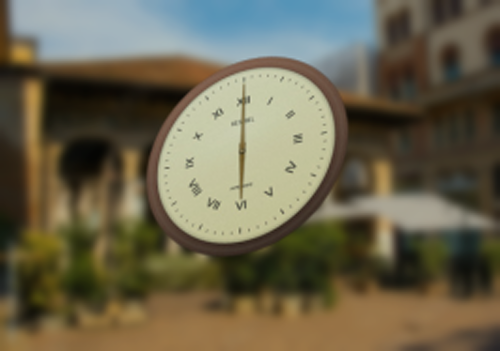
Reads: 6:00
